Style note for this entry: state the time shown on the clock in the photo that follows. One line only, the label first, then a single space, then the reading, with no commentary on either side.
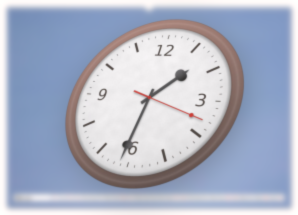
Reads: 1:31:18
